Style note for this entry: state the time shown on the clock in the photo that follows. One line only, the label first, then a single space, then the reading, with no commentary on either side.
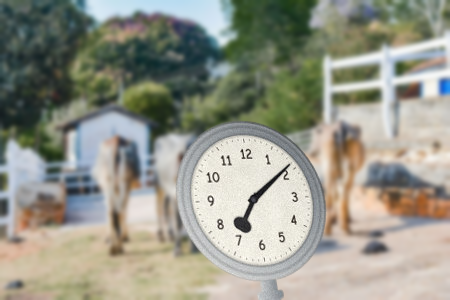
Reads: 7:09
